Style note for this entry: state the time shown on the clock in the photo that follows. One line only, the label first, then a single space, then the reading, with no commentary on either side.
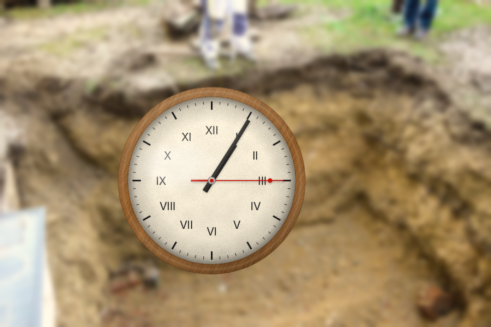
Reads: 1:05:15
